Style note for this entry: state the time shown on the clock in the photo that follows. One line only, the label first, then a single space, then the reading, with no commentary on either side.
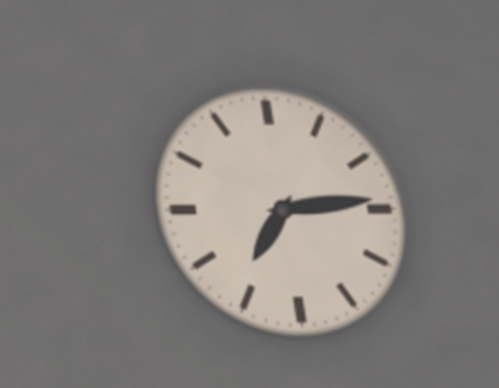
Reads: 7:14
